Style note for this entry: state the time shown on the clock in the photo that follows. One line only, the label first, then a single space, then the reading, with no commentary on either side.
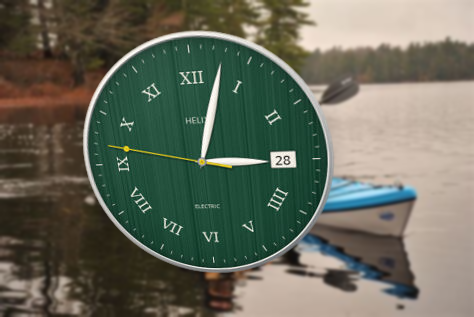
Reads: 3:02:47
